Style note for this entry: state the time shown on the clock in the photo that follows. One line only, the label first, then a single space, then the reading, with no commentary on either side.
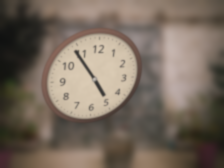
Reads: 4:54
